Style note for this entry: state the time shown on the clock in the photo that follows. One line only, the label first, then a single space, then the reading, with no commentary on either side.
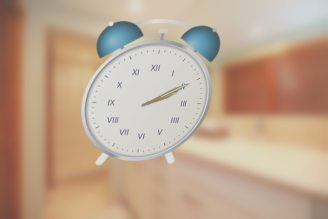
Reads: 2:10
